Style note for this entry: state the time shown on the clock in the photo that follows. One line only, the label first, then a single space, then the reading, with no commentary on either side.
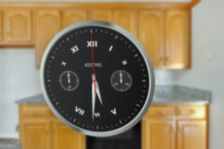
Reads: 5:31
